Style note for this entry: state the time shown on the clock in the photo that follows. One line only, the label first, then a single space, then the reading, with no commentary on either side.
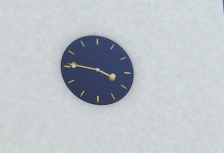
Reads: 3:46
